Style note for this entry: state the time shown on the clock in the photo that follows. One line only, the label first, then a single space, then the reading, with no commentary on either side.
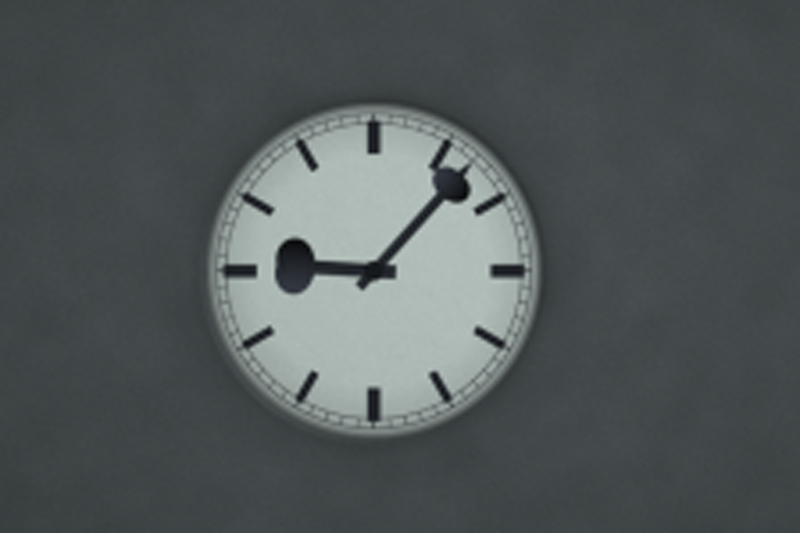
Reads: 9:07
